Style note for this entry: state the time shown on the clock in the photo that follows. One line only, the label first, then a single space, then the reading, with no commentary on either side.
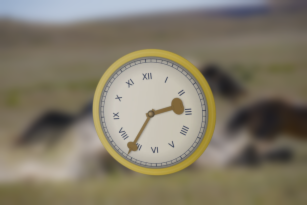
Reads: 2:36
